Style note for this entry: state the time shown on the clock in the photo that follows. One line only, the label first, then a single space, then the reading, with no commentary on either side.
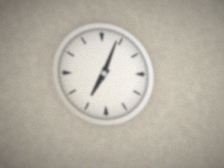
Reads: 7:04
